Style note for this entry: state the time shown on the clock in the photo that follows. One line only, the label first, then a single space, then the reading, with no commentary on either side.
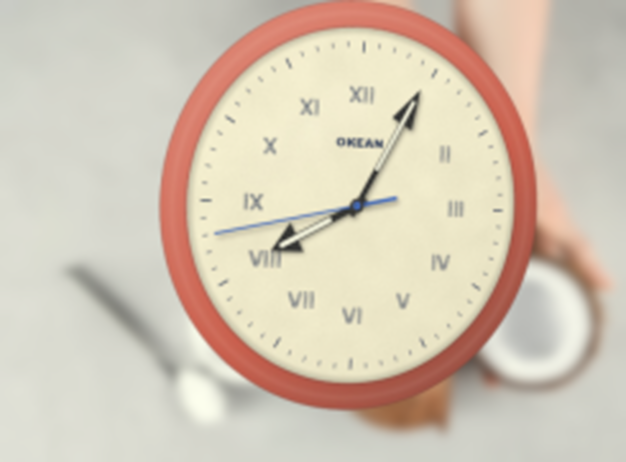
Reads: 8:04:43
